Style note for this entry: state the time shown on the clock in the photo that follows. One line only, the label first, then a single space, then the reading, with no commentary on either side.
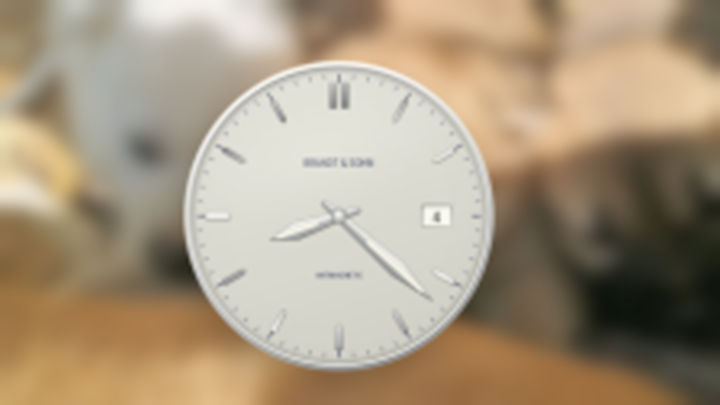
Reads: 8:22
